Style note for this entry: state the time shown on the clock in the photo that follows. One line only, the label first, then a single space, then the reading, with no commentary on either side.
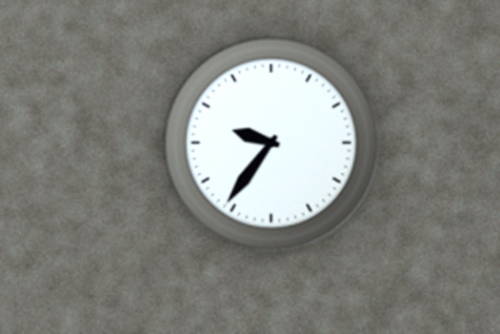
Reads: 9:36
